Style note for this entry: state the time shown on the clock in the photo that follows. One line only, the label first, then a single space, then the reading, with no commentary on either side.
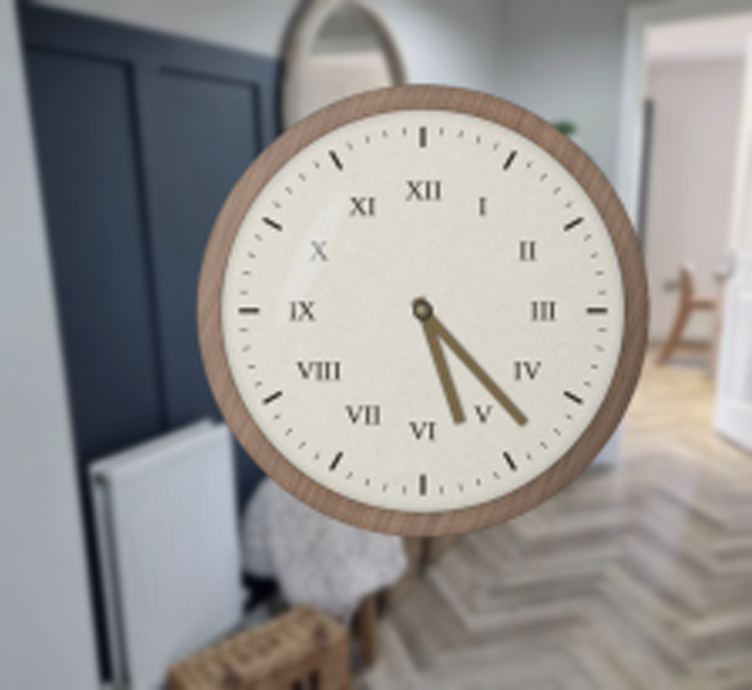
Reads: 5:23
